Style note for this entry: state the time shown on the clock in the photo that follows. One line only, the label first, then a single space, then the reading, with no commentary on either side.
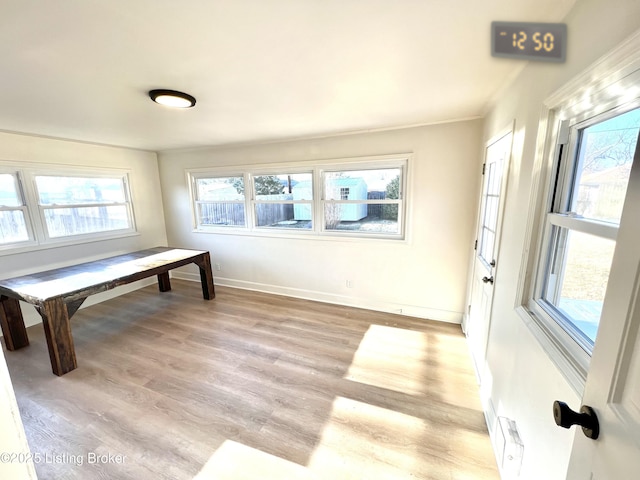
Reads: 12:50
